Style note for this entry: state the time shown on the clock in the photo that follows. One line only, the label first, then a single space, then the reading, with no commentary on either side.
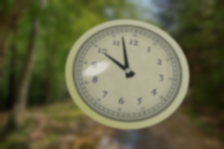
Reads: 9:57
